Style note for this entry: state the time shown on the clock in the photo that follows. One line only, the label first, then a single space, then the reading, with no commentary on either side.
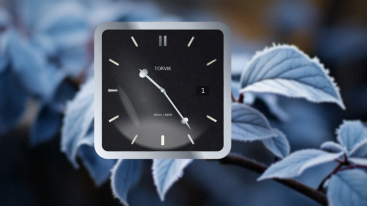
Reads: 10:24
